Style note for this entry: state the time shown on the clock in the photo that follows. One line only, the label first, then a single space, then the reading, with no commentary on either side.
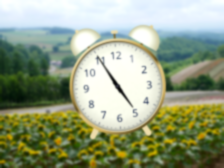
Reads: 4:55
